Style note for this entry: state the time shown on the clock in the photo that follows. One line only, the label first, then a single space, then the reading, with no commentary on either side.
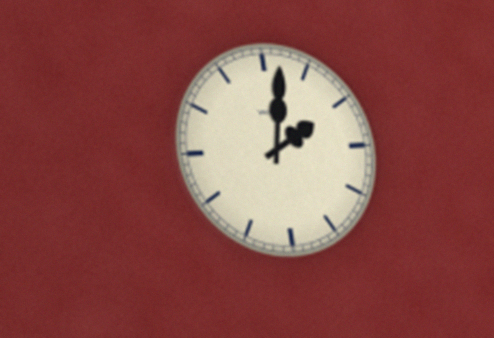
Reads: 2:02
